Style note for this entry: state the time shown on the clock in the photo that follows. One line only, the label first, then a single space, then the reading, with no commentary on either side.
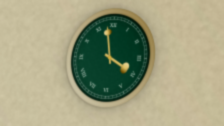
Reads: 3:58
